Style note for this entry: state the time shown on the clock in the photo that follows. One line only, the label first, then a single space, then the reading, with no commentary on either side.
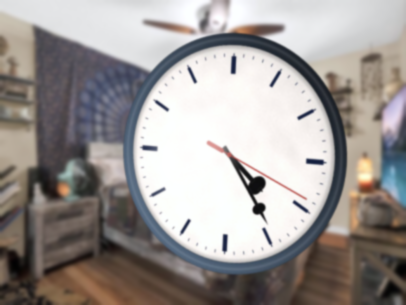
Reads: 4:24:19
